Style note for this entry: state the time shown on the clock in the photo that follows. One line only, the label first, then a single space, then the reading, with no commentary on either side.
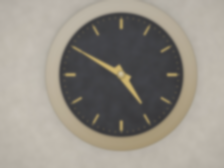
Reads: 4:50
